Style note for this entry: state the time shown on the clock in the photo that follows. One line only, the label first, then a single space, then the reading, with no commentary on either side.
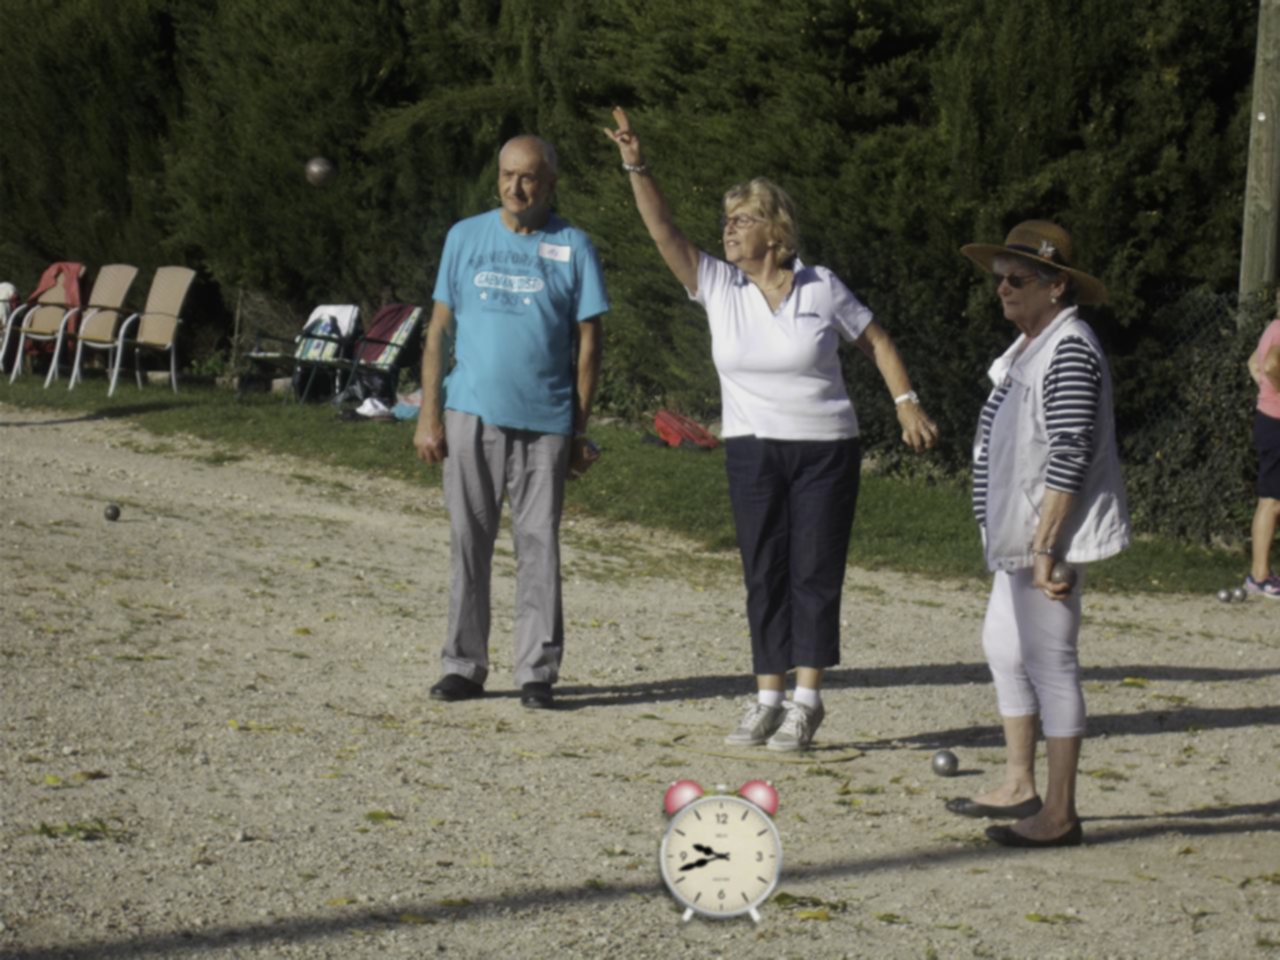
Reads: 9:42
